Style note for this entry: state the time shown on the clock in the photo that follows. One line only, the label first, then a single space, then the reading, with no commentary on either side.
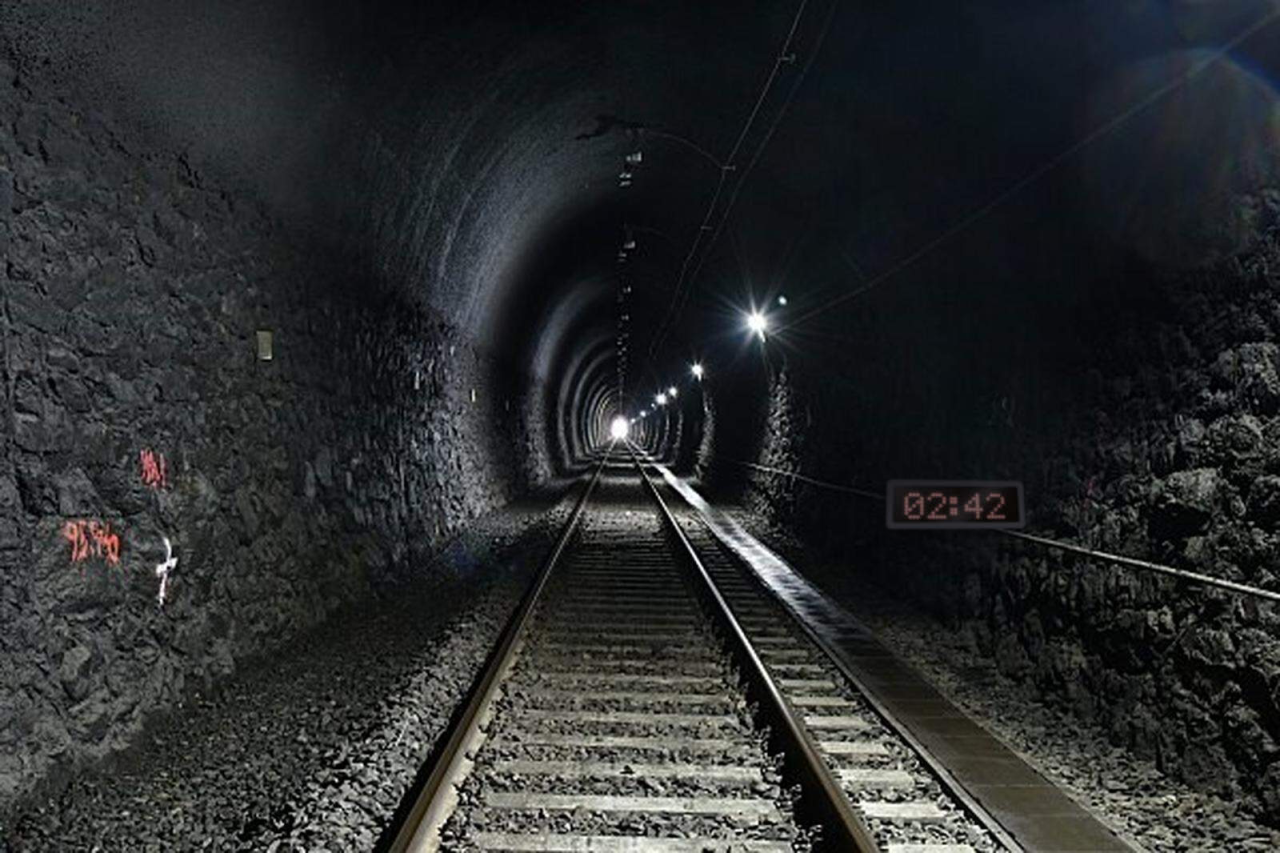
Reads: 2:42
